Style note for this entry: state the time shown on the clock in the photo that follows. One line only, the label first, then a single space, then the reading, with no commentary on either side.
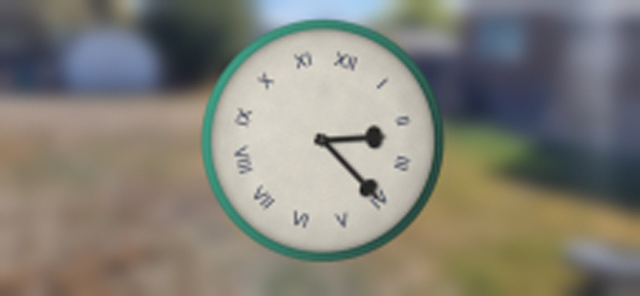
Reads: 2:20
